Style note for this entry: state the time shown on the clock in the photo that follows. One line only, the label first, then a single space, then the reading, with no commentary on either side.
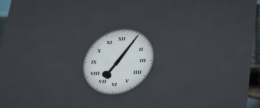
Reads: 7:05
